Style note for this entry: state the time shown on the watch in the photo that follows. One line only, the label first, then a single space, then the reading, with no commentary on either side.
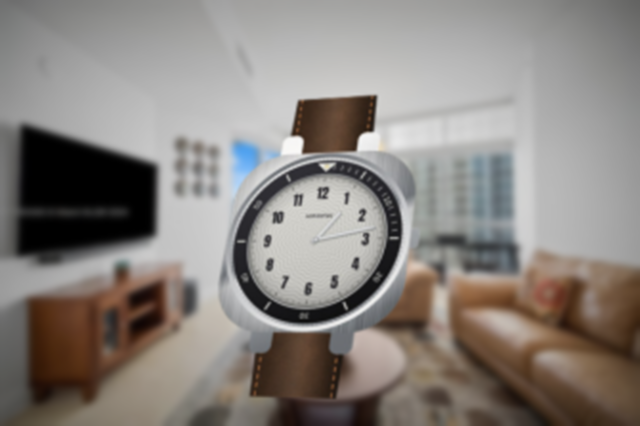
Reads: 1:13
